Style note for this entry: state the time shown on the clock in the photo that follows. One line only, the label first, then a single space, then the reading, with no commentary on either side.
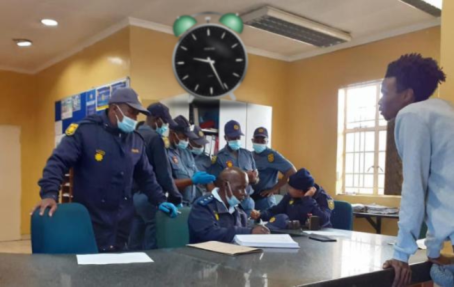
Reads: 9:26
